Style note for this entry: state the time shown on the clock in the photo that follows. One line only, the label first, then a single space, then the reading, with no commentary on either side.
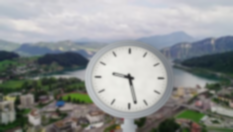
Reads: 9:28
